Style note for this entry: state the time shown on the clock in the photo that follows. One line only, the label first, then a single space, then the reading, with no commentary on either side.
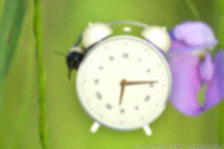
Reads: 6:14
